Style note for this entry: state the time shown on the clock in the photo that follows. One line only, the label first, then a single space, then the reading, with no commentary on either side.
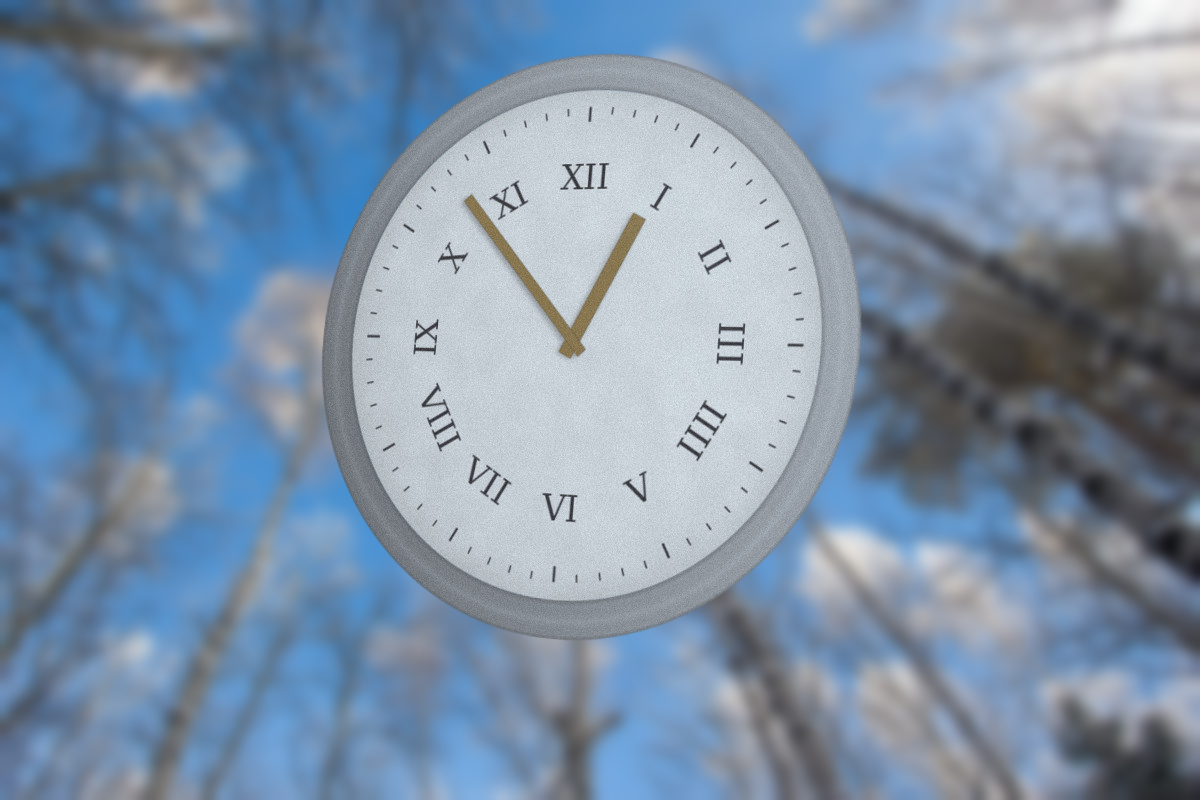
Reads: 12:53
